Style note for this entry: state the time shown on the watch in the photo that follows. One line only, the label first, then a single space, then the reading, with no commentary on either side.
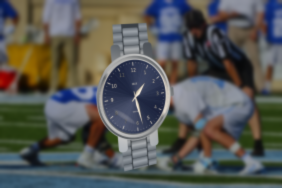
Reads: 1:28
